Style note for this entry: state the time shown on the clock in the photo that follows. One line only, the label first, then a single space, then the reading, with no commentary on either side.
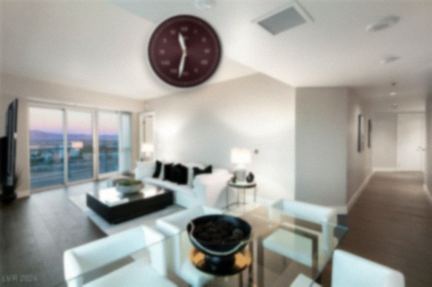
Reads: 11:32
